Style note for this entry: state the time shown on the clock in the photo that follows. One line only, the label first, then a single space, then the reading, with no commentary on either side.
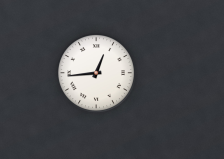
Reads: 12:44
